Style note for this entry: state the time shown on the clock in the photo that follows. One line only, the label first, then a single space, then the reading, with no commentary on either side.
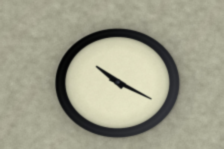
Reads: 10:20
